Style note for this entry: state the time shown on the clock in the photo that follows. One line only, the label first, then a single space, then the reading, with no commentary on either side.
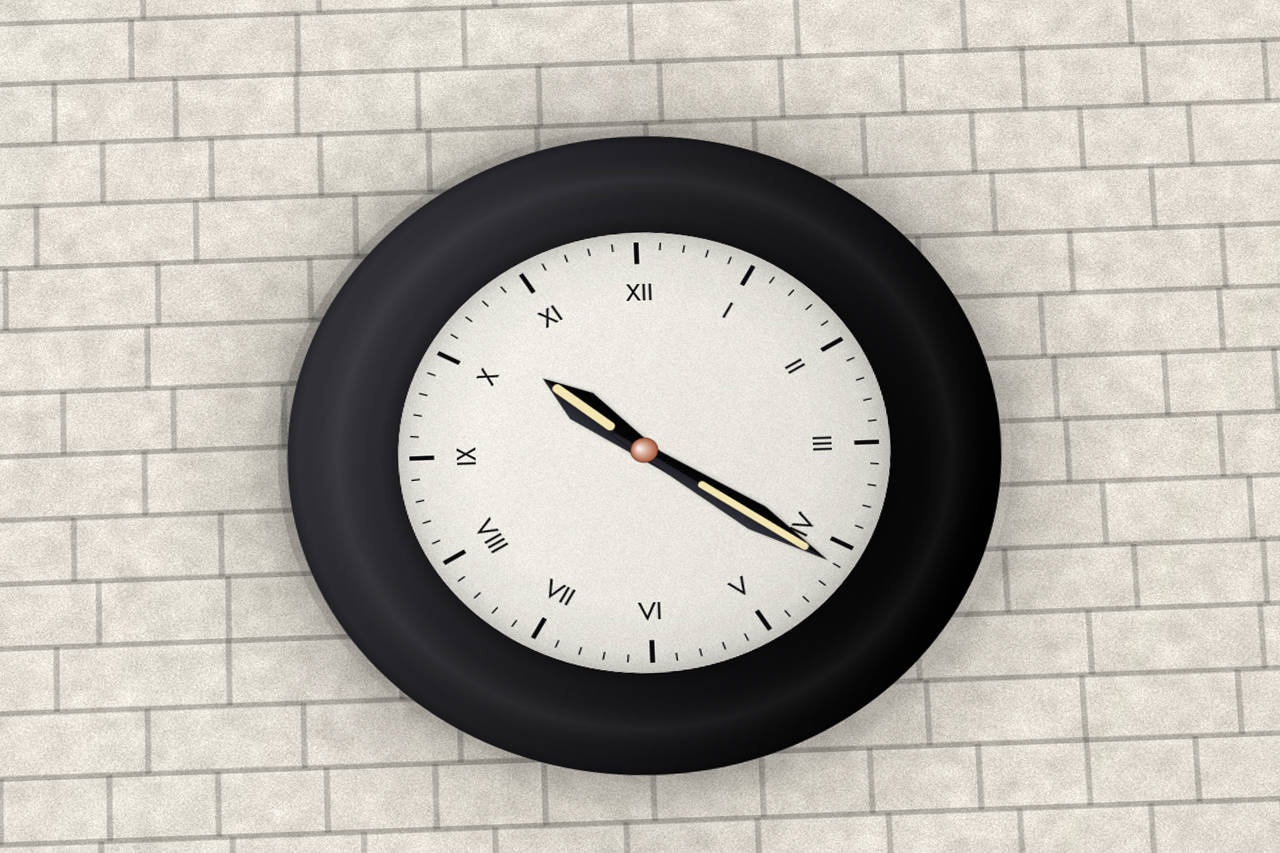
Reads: 10:21
